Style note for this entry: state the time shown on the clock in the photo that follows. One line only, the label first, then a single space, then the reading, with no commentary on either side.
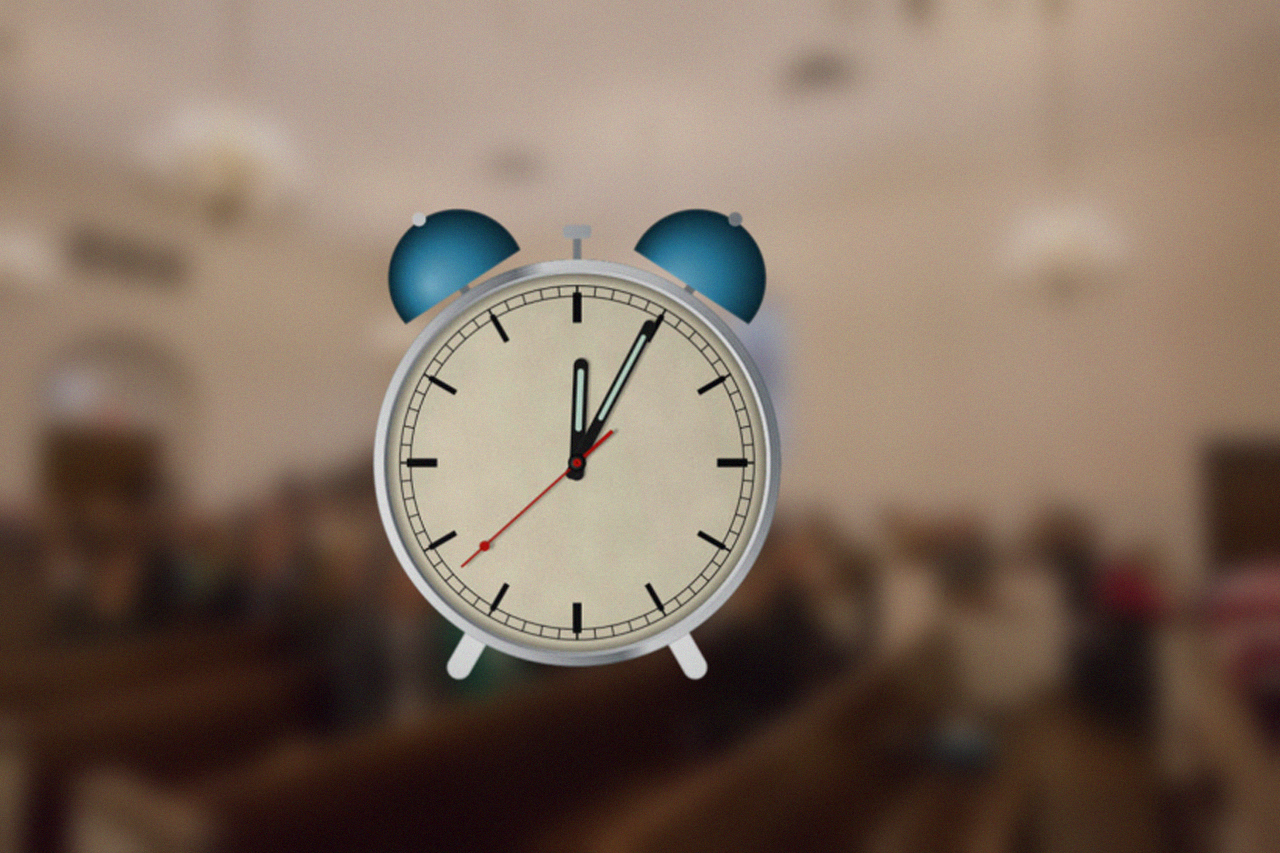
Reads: 12:04:38
